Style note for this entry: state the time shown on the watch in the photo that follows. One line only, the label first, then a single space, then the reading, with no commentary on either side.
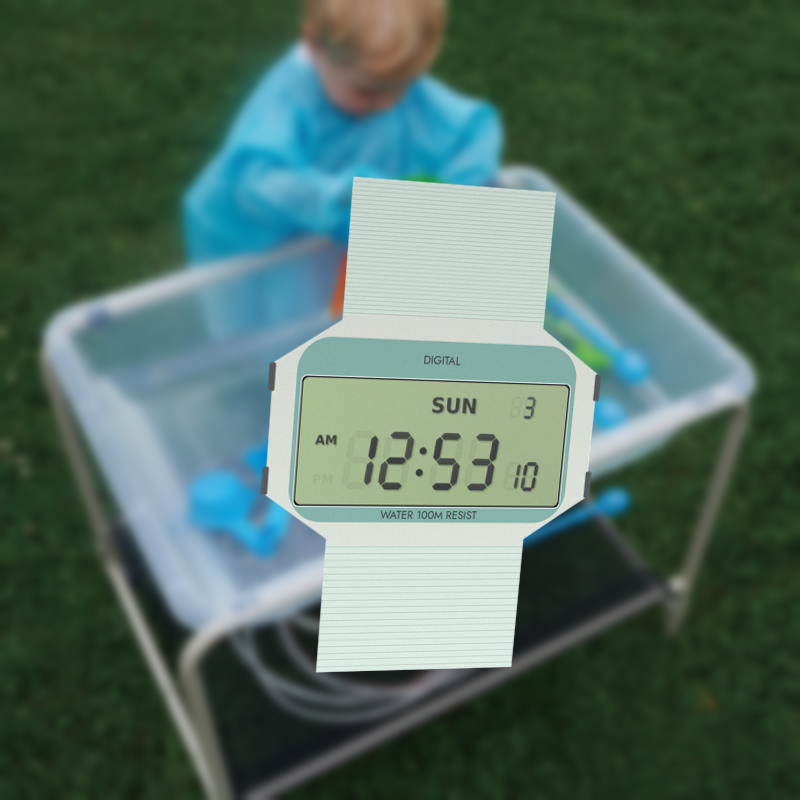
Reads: 12:53:10
